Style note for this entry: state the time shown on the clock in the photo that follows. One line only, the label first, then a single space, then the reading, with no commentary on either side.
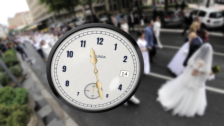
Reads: 11:27
